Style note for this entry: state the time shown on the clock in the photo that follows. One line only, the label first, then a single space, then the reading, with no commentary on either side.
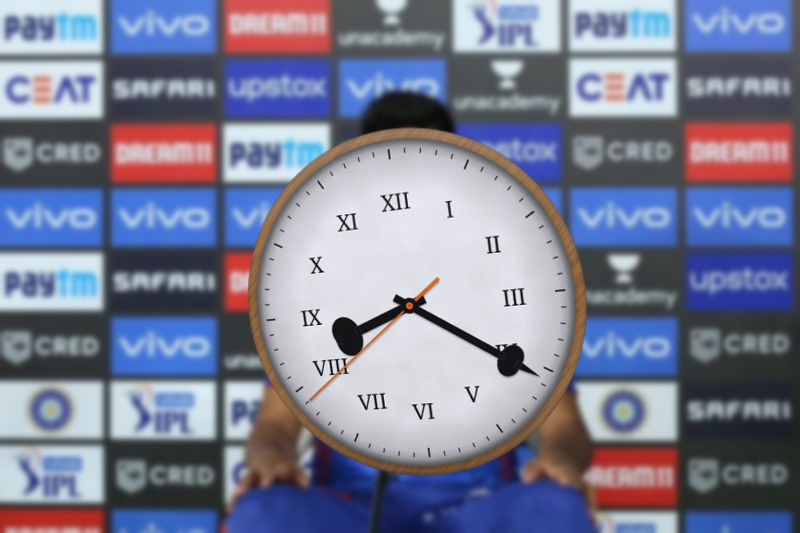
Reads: 8:20:39
